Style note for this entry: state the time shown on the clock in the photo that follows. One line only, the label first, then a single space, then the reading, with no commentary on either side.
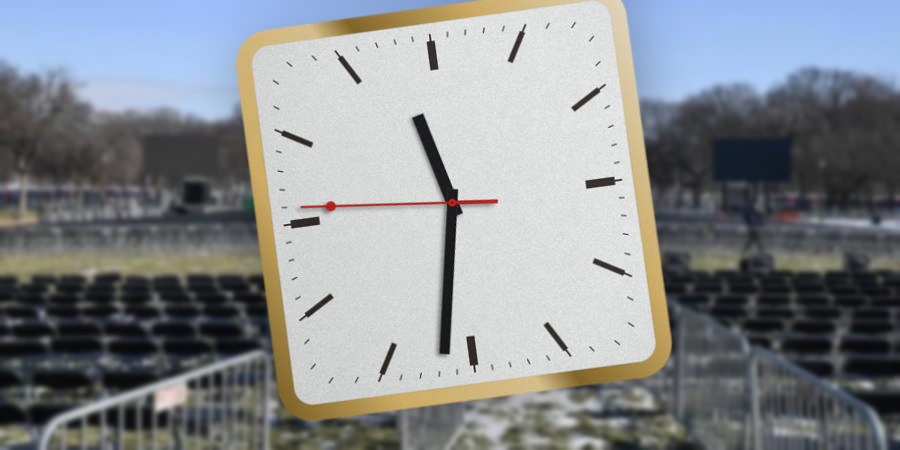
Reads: 11:31:46
